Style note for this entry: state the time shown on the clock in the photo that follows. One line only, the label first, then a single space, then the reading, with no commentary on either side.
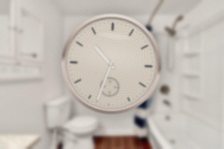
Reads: 10:33
